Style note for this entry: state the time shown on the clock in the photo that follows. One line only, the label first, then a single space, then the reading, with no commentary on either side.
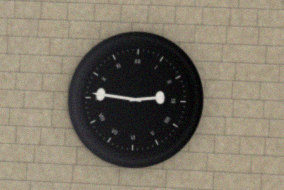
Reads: 2:46
